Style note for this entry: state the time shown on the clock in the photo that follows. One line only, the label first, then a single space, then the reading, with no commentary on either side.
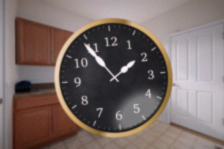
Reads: 1:54
